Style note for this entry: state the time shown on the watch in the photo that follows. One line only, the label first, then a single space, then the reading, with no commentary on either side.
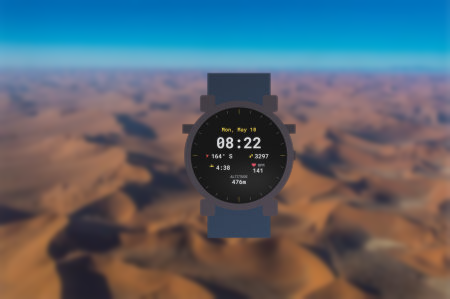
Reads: 8:22
